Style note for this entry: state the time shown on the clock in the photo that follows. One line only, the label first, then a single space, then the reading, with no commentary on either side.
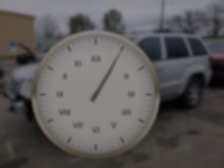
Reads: 1:05
